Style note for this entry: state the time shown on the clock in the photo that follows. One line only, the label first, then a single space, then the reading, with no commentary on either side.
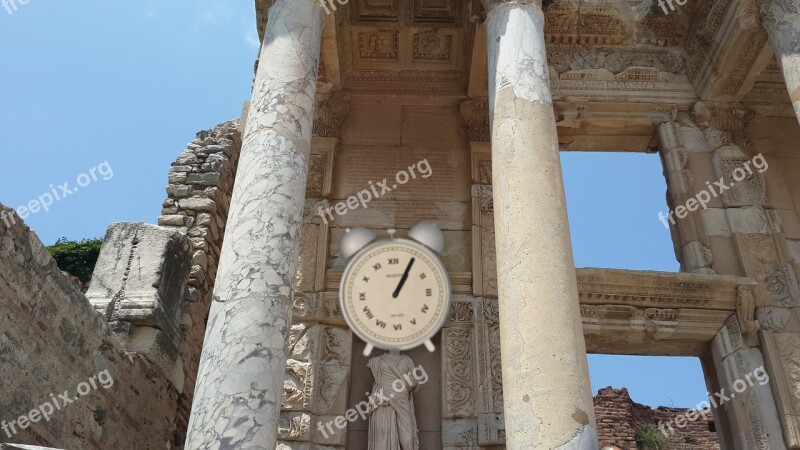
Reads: 1:05
